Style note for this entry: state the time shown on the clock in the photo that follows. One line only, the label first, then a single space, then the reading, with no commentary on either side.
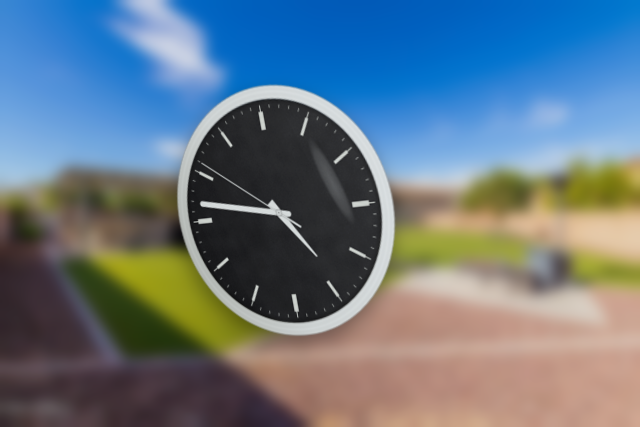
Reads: 4:46:51
